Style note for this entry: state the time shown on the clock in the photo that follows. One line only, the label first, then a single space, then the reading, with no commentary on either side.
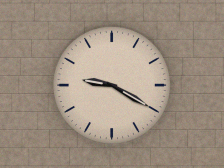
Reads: 9:20
